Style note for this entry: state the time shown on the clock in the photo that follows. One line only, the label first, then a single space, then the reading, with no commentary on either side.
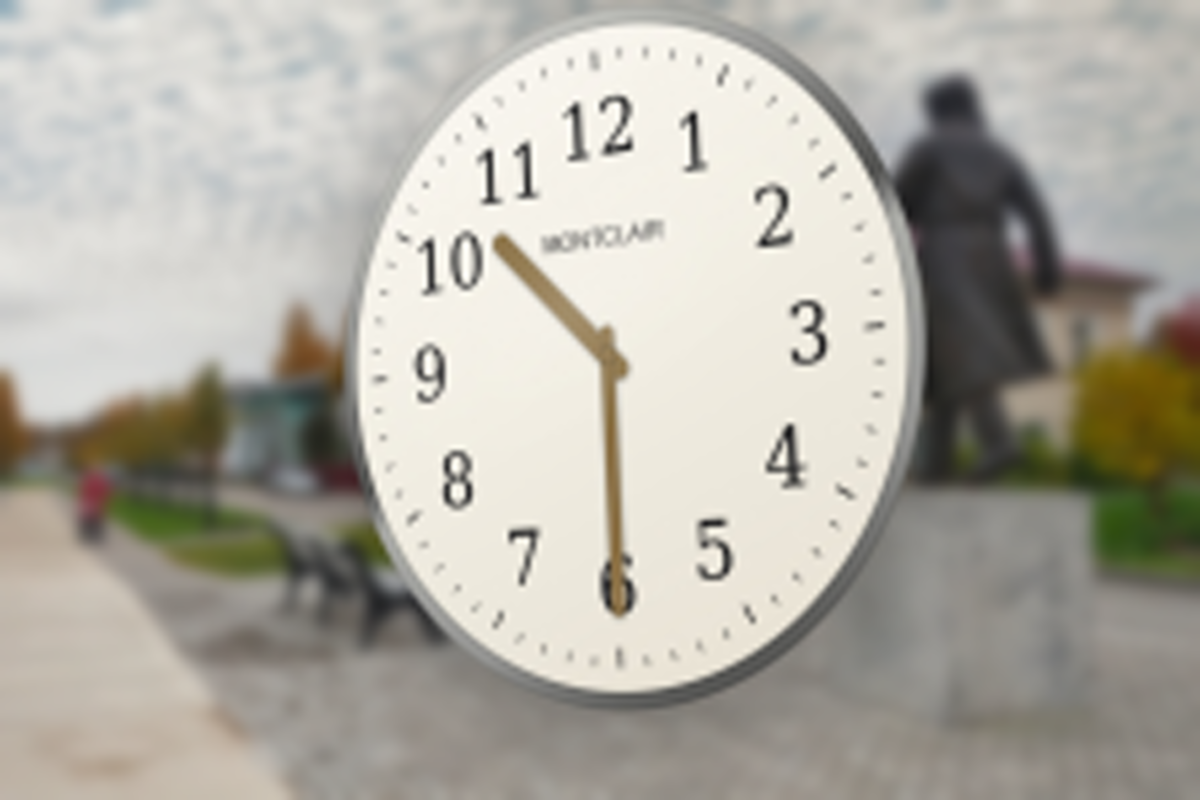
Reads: 10:30
